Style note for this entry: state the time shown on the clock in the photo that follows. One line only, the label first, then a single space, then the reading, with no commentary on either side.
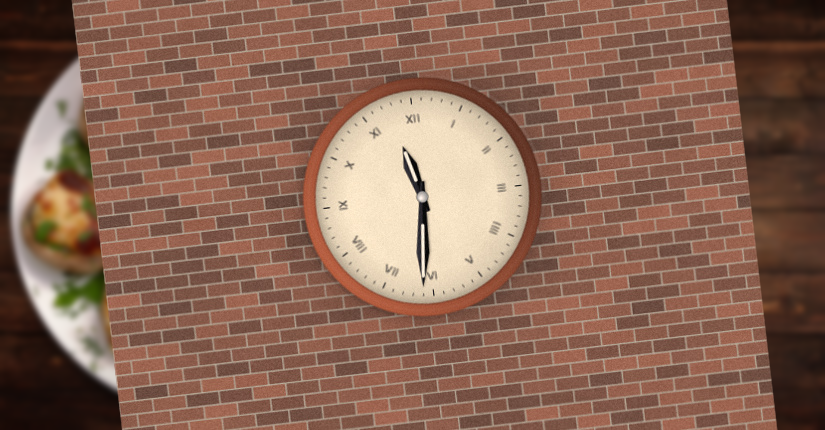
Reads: 11:31
